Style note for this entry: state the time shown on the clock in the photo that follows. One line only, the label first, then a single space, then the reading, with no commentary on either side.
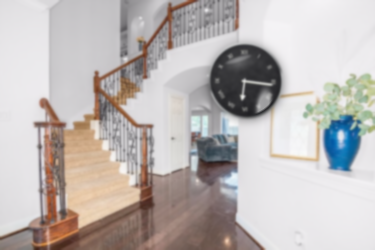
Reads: 6:16
